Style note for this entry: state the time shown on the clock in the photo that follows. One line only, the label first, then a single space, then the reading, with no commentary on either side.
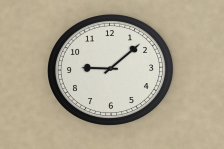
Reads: 9:08
